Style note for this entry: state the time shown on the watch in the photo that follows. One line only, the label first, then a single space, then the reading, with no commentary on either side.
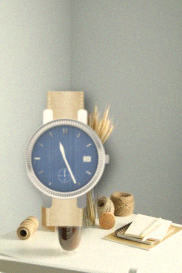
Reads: 11:26
